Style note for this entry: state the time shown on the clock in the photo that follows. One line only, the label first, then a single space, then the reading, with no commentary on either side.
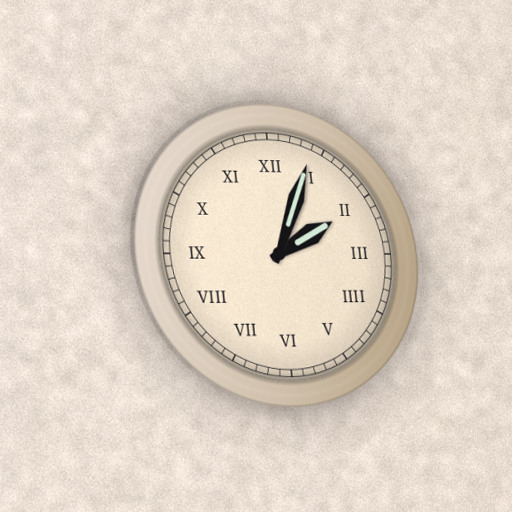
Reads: 2:04
